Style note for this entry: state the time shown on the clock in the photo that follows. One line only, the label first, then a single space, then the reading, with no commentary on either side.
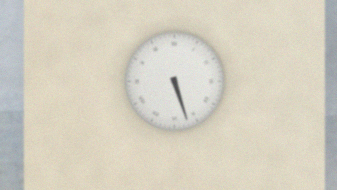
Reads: 5:27
